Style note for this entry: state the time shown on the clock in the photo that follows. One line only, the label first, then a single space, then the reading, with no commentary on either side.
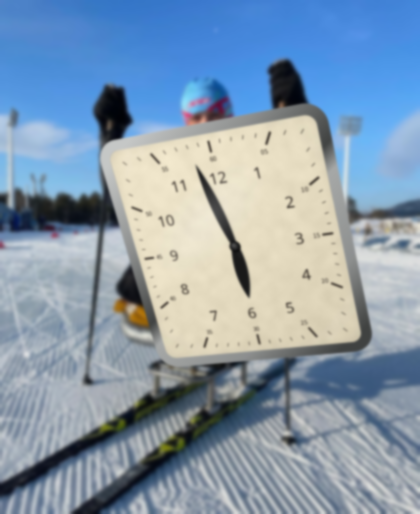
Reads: 5:58
